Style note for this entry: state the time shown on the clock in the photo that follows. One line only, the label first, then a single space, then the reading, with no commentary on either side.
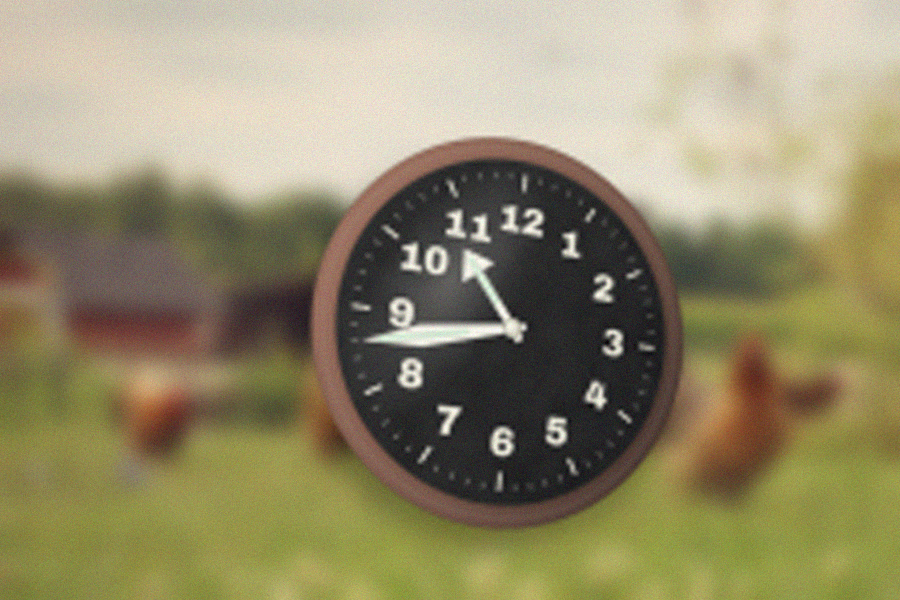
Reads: 10:43
